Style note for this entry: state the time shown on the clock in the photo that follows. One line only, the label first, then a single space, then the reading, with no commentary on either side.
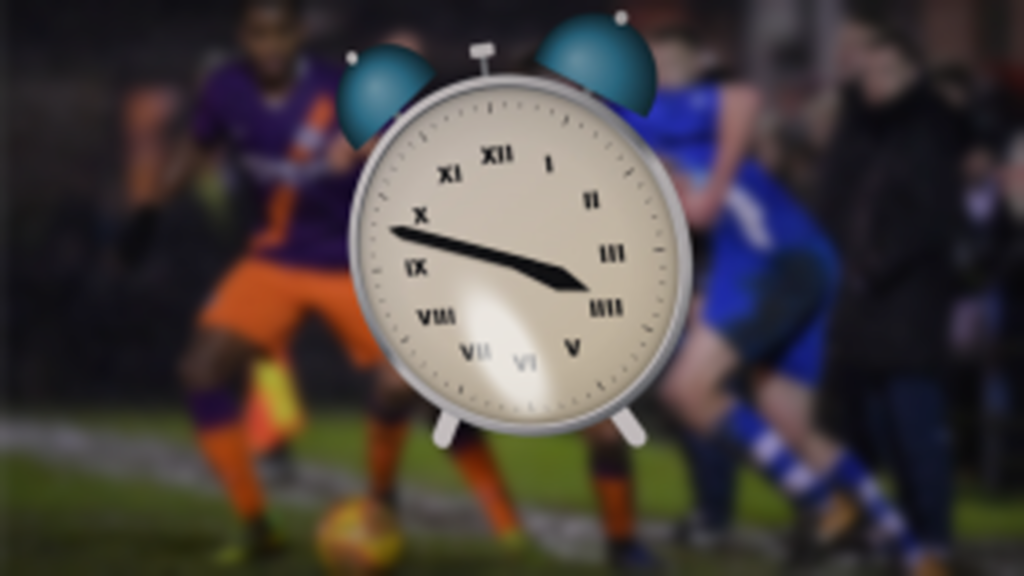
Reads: 3:48
